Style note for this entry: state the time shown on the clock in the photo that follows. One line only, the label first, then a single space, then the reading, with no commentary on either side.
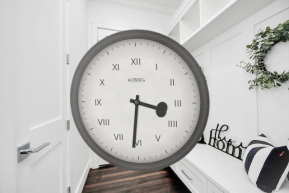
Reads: 3:31
